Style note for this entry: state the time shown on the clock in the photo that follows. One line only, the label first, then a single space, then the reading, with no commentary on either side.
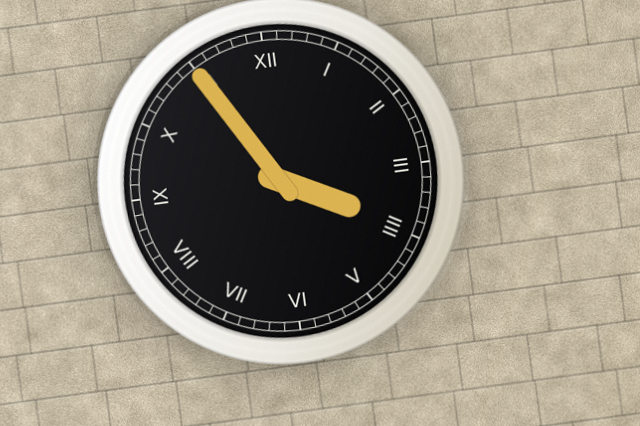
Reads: 3:55
